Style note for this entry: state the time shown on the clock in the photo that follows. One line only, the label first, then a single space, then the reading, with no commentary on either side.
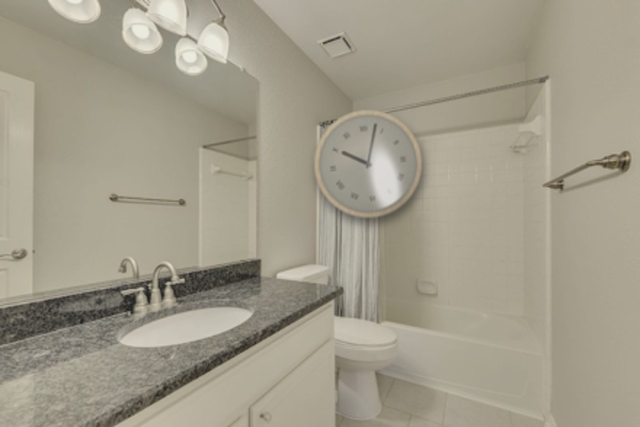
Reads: 10:03
